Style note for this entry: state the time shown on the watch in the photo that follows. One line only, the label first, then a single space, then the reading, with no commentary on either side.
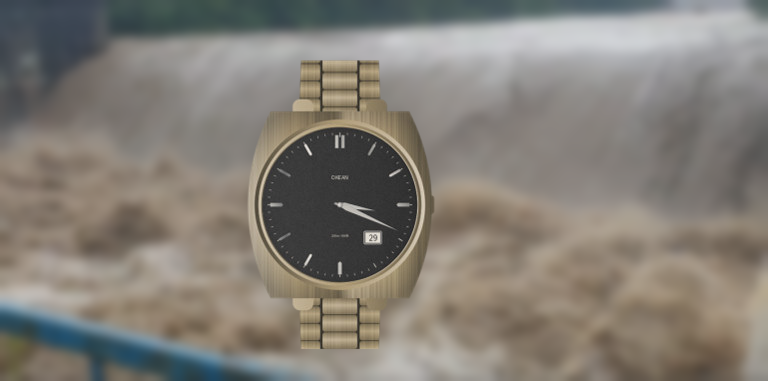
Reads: 3:19
